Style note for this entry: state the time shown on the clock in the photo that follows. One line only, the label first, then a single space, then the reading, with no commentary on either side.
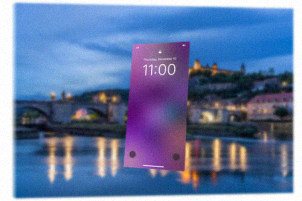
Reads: 11:00
